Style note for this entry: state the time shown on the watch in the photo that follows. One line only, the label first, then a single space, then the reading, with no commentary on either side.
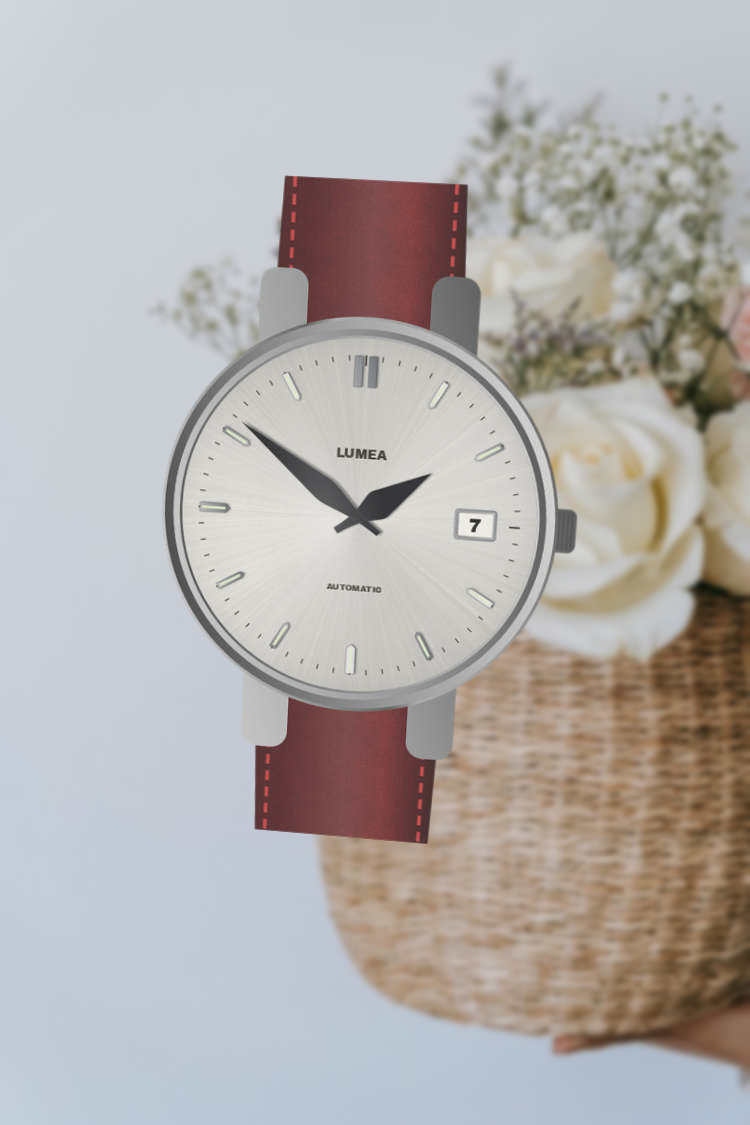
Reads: 1:51
